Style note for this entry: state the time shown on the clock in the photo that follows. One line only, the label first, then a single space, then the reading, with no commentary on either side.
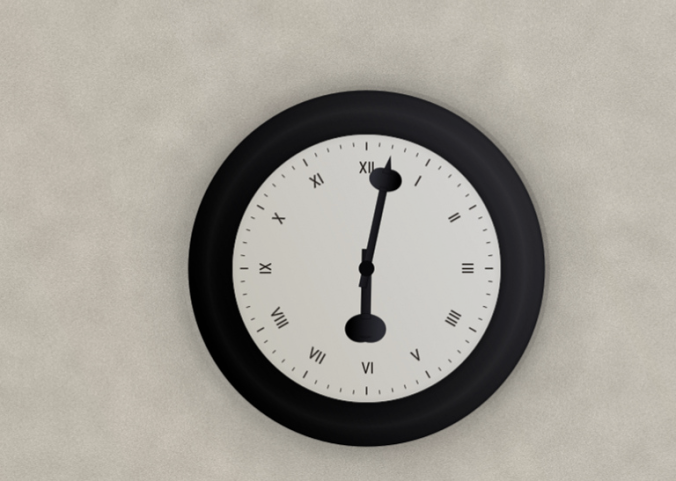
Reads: 6:02
